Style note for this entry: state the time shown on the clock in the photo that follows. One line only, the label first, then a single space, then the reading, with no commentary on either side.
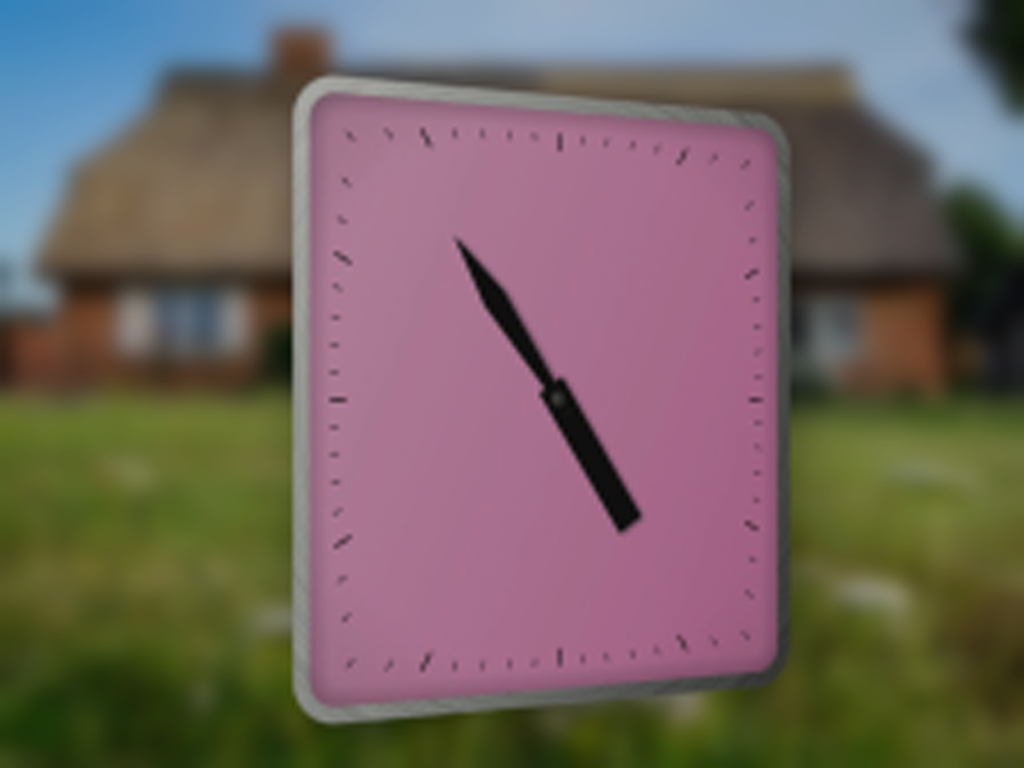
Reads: 4:54
